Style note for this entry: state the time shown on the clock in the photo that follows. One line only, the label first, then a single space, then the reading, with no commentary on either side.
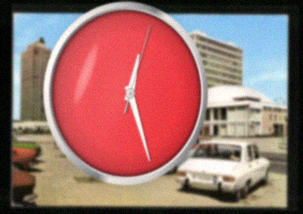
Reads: 12:27:03
